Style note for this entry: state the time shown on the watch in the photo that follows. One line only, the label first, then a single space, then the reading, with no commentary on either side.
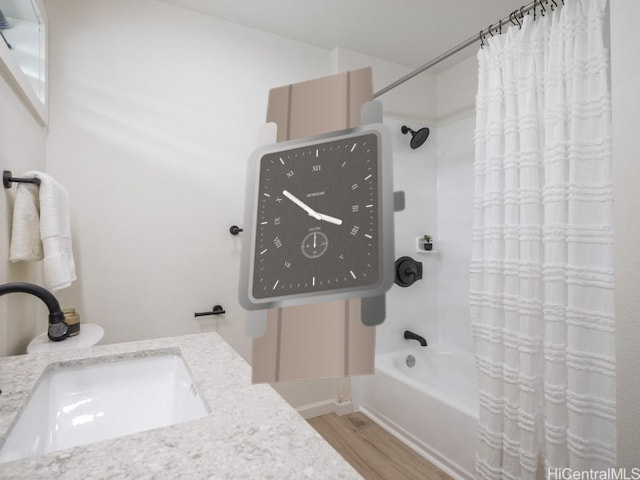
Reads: 3:52
